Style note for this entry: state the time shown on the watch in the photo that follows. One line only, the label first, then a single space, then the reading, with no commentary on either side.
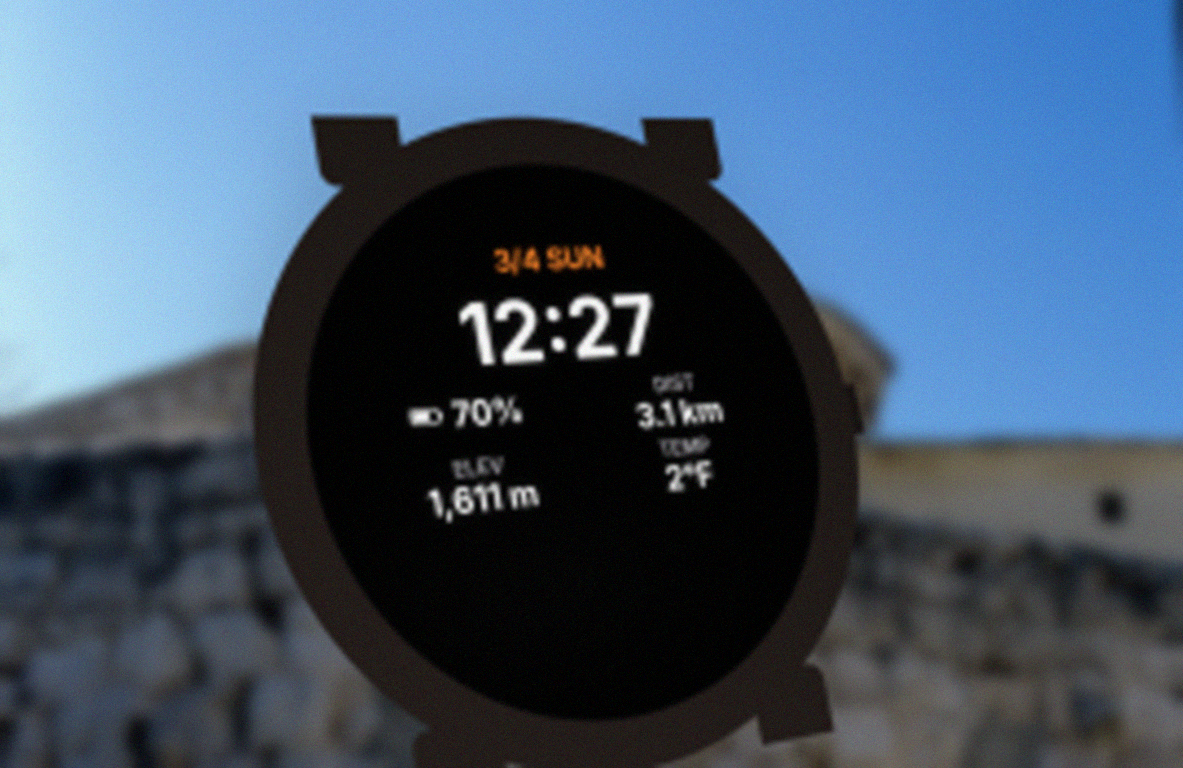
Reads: 12:27
